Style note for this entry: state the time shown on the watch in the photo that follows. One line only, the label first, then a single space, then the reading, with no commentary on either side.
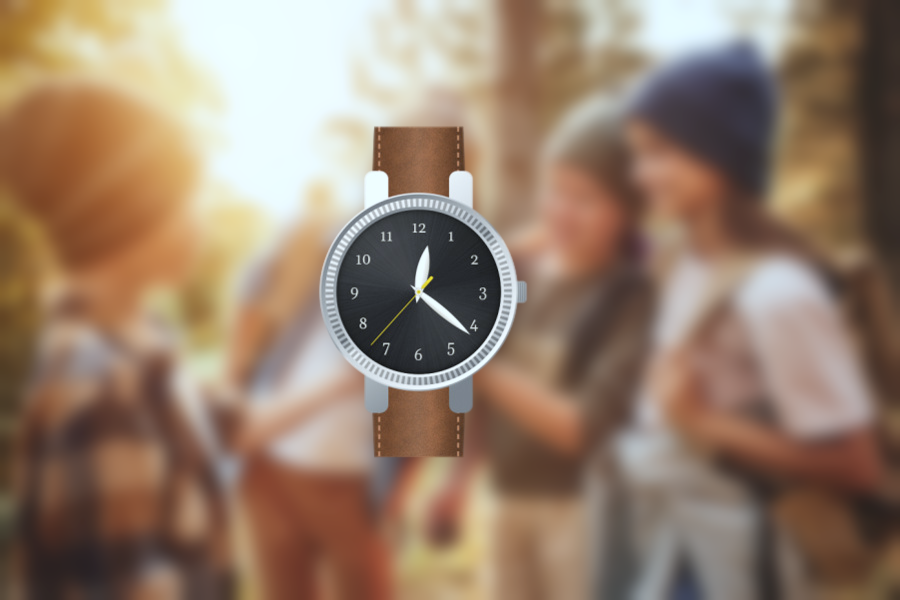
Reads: 12:21:37
